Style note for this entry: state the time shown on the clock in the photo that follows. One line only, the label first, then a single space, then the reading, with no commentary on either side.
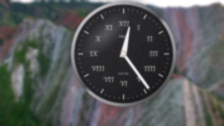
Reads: 12:24
